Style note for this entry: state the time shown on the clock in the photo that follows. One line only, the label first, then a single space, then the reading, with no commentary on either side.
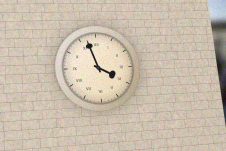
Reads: 3:57
